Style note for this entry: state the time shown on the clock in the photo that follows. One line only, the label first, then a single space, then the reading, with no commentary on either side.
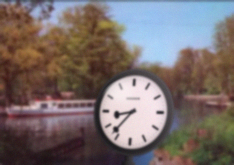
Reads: 8:37
